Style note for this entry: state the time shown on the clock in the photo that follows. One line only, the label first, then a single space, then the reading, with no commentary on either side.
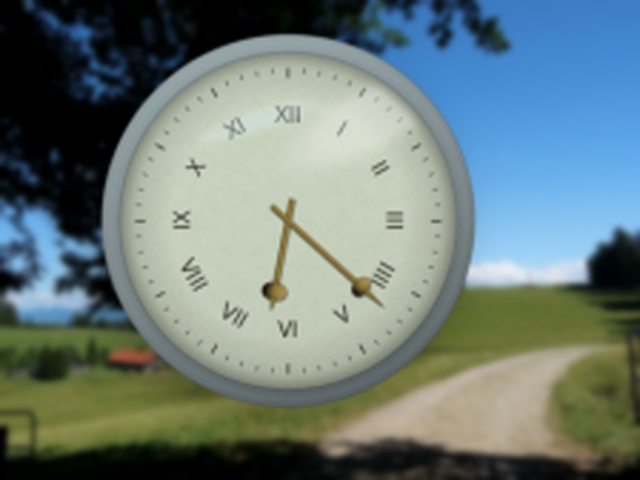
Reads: 6:22
